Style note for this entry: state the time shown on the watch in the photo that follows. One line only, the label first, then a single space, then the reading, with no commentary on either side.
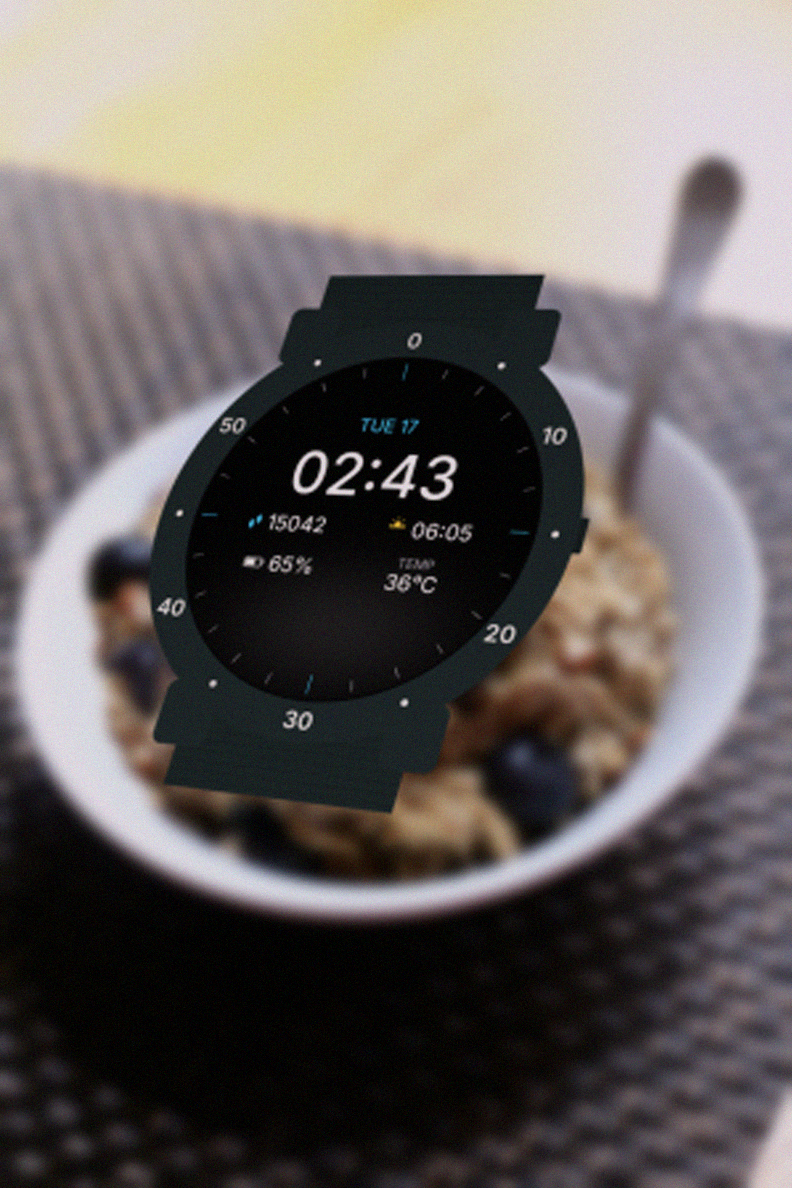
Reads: 2:43
